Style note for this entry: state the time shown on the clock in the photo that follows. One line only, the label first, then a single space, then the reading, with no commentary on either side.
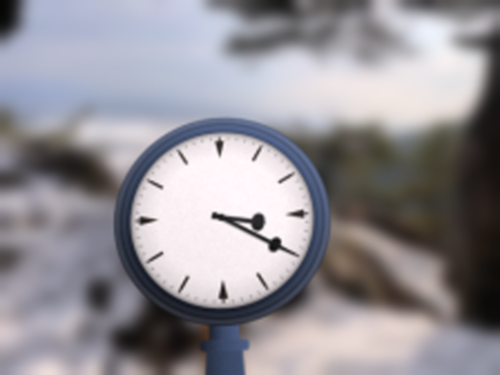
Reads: 3:20
